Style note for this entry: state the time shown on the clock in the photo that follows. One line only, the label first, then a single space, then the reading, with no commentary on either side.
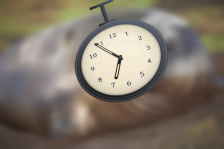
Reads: 6:54
